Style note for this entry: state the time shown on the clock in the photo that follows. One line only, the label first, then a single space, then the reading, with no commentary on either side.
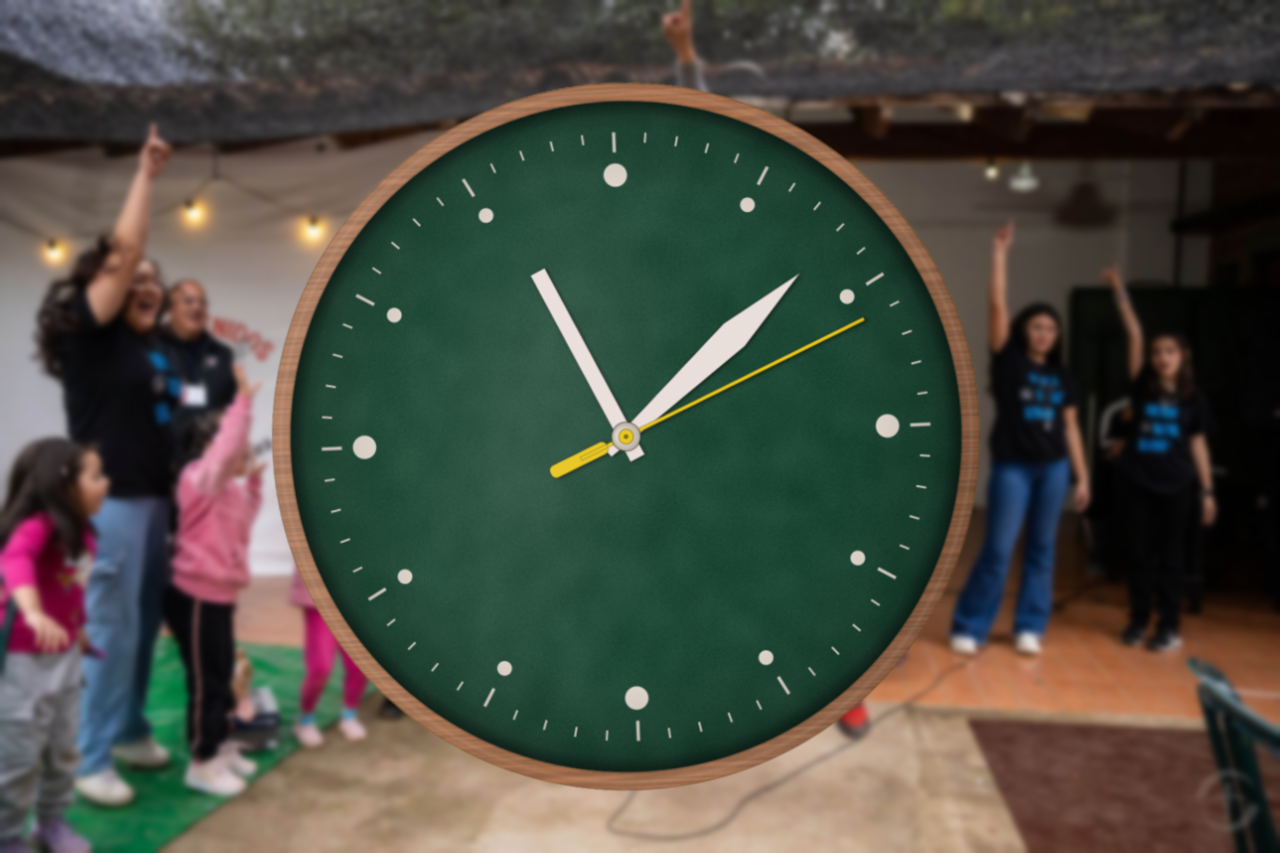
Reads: 11:08:11
